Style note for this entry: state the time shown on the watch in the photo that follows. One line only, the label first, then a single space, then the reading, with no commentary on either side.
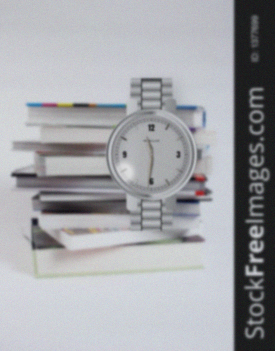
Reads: 11:31
